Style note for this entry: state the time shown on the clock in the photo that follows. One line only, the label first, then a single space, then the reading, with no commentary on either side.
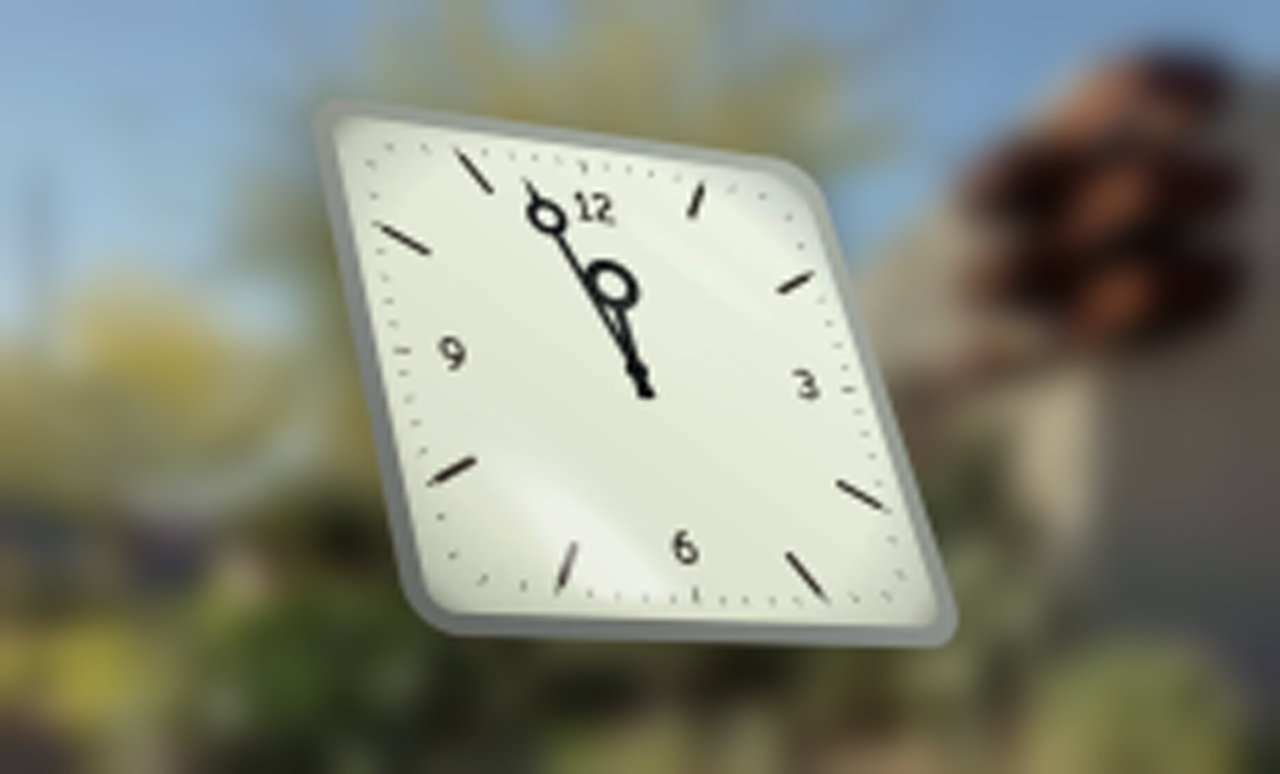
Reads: 11:57
